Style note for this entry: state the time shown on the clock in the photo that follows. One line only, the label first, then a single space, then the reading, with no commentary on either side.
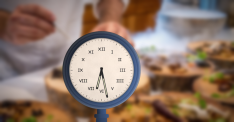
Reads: 6:28
